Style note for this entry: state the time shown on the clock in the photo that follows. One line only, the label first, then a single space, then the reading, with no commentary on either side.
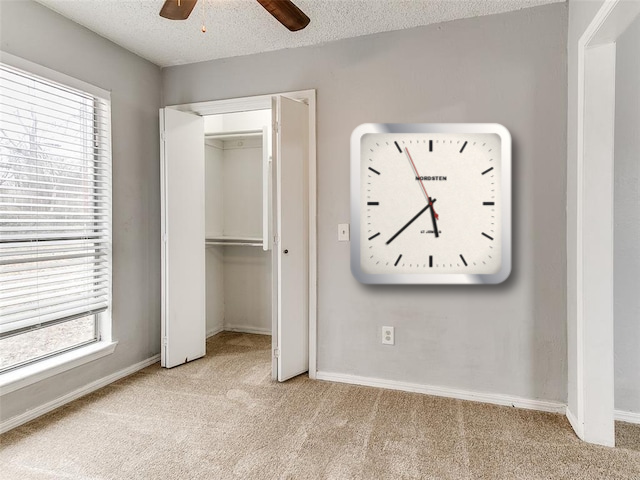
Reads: 5:37:56
